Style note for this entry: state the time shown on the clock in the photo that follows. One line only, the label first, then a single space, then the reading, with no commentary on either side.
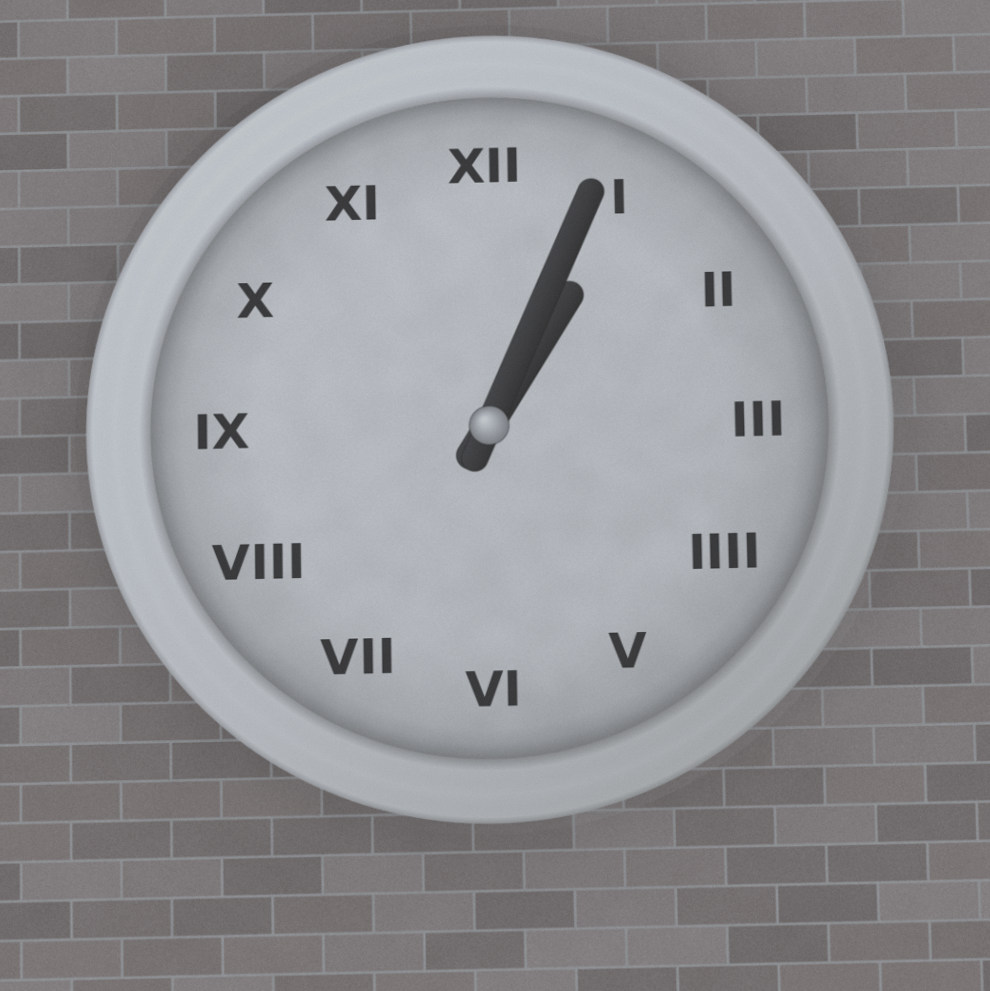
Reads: 1:04
